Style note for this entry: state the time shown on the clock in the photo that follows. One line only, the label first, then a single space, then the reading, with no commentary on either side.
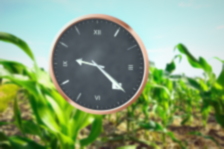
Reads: 9:22
